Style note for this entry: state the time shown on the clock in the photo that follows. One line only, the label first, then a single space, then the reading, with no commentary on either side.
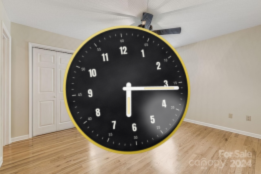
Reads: 6:16
